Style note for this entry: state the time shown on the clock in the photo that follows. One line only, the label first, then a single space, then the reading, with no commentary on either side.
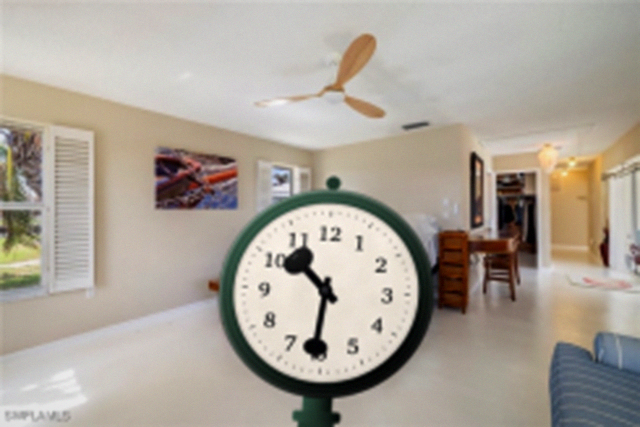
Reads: 10:31
